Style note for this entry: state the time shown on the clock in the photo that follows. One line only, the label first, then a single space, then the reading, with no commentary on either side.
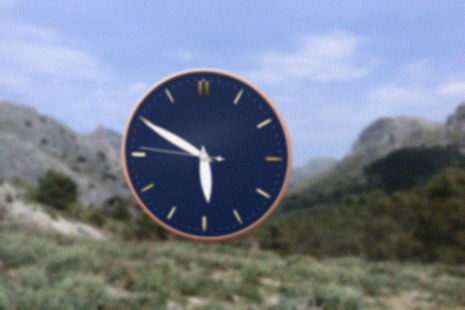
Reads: 5:49:46
